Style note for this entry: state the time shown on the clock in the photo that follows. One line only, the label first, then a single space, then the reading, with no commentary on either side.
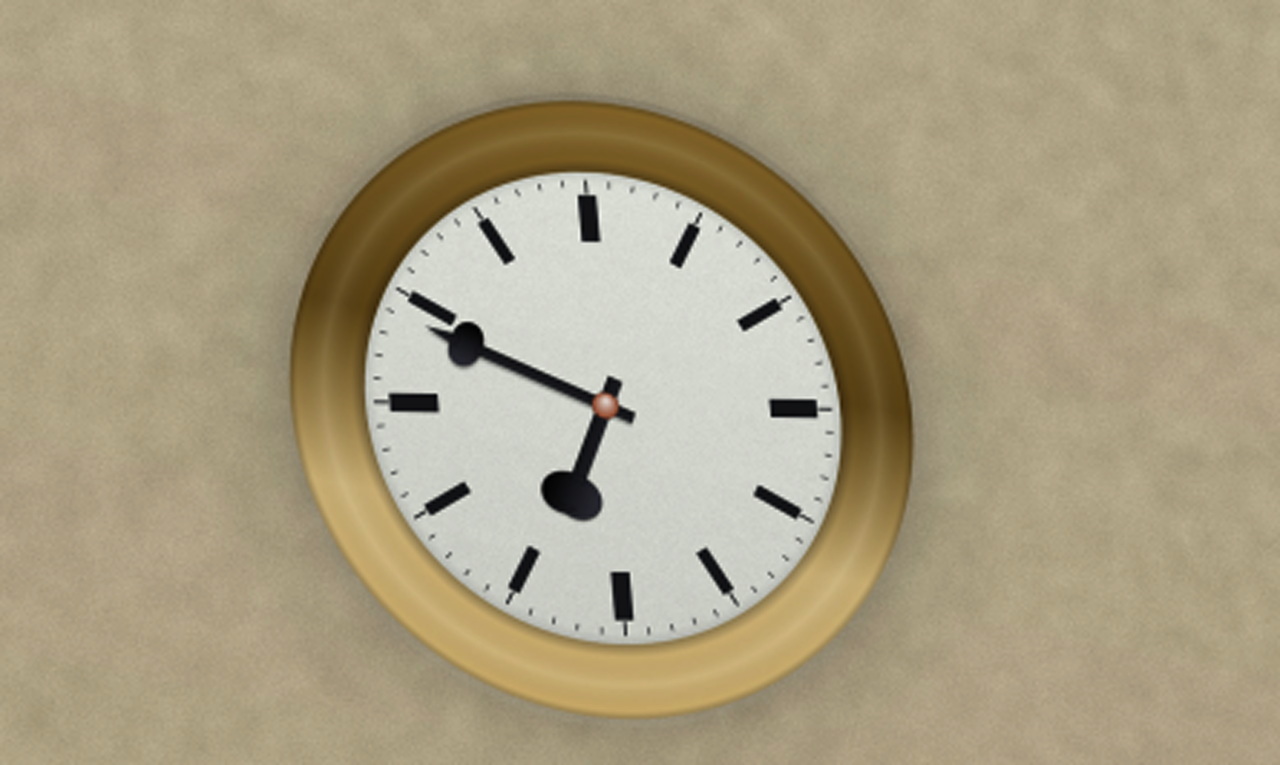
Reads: 6:49
